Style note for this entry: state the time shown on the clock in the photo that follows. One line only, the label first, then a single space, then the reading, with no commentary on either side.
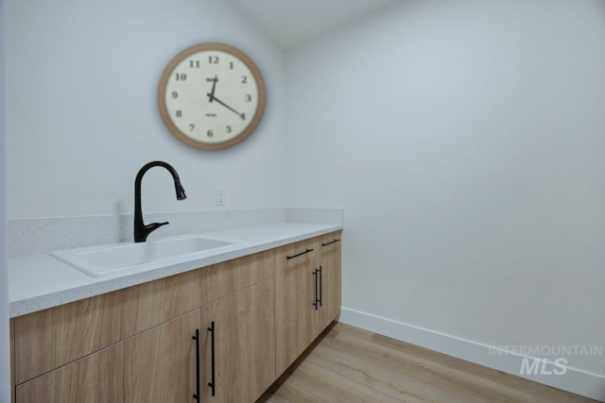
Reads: 12:20
